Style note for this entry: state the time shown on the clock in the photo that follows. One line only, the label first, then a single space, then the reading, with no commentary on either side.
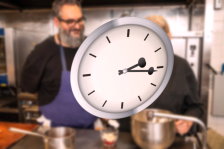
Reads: 2:16
